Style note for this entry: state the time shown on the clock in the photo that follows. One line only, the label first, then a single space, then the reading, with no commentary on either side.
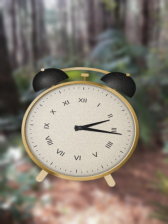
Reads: 2:16
